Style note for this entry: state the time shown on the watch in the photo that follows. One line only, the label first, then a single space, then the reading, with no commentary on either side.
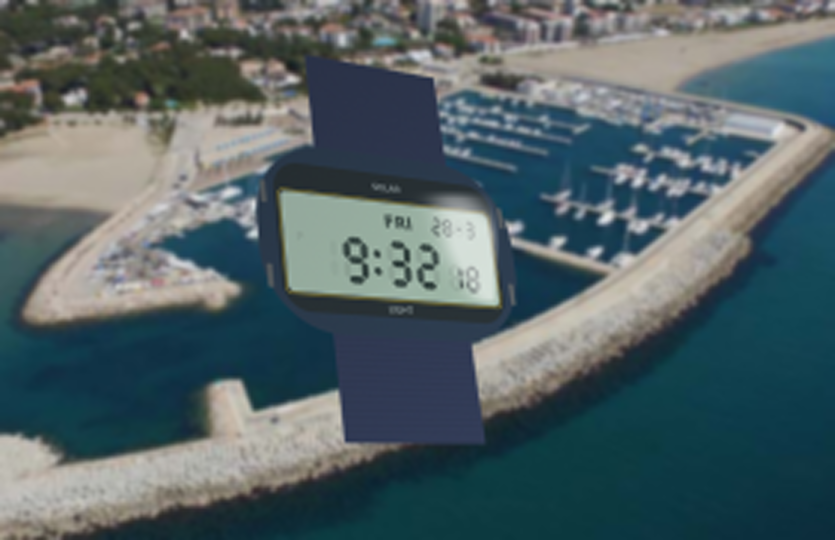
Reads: 9:32:18
